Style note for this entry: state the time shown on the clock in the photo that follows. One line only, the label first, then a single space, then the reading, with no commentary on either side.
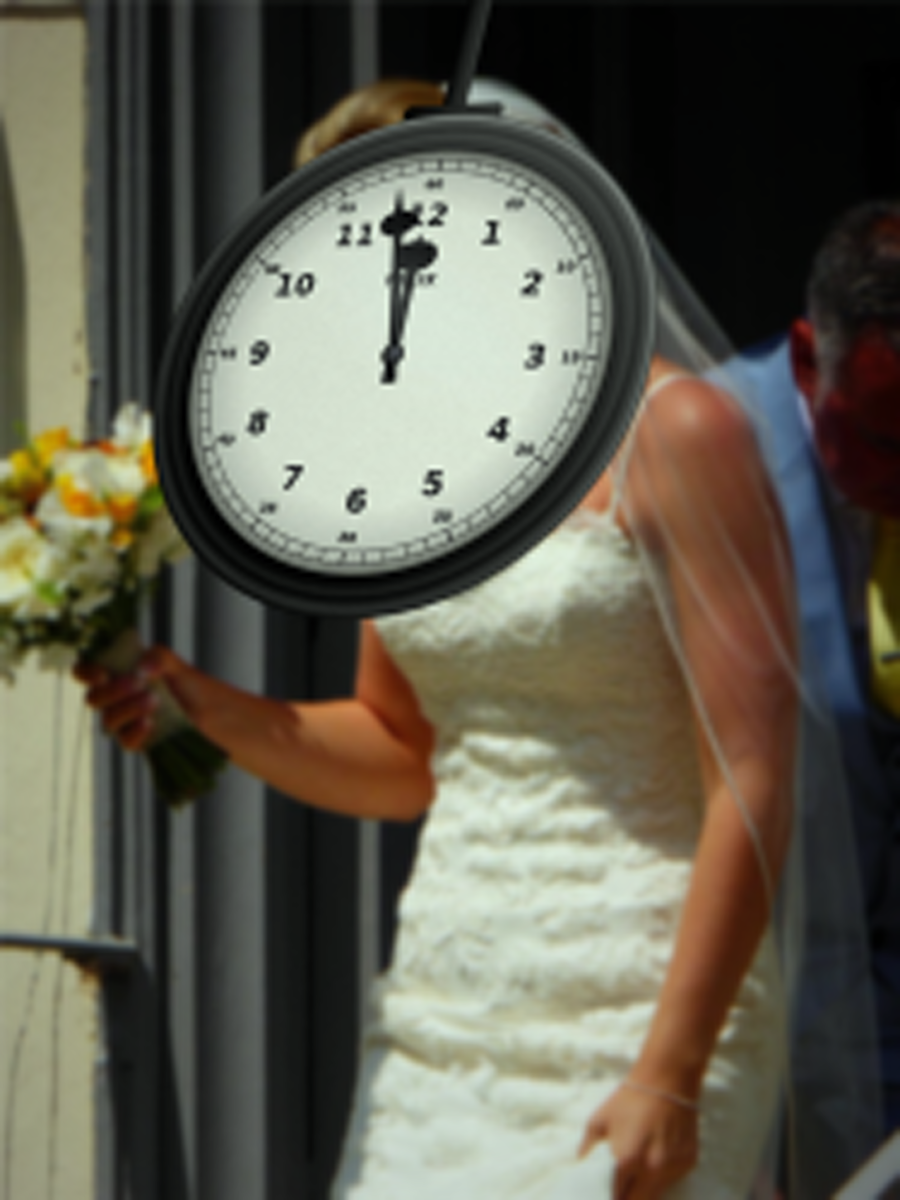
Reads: 11:58
